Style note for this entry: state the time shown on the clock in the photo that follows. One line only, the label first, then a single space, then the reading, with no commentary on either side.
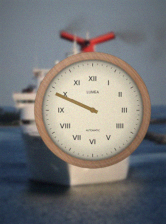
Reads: 9:49
